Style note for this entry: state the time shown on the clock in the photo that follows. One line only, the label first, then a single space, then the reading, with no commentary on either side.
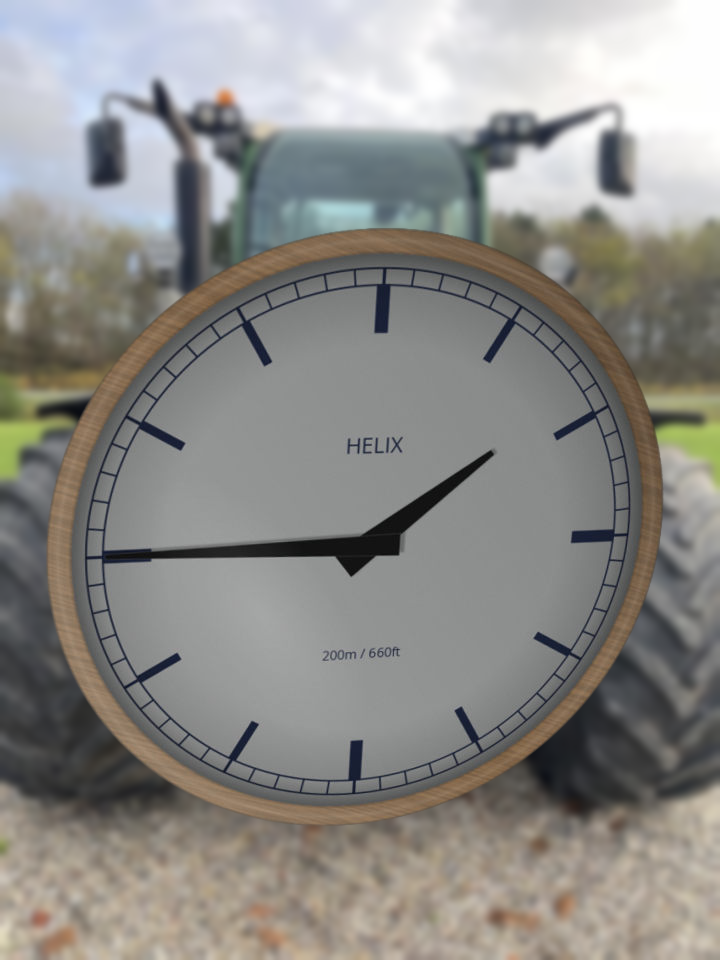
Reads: 1:45
